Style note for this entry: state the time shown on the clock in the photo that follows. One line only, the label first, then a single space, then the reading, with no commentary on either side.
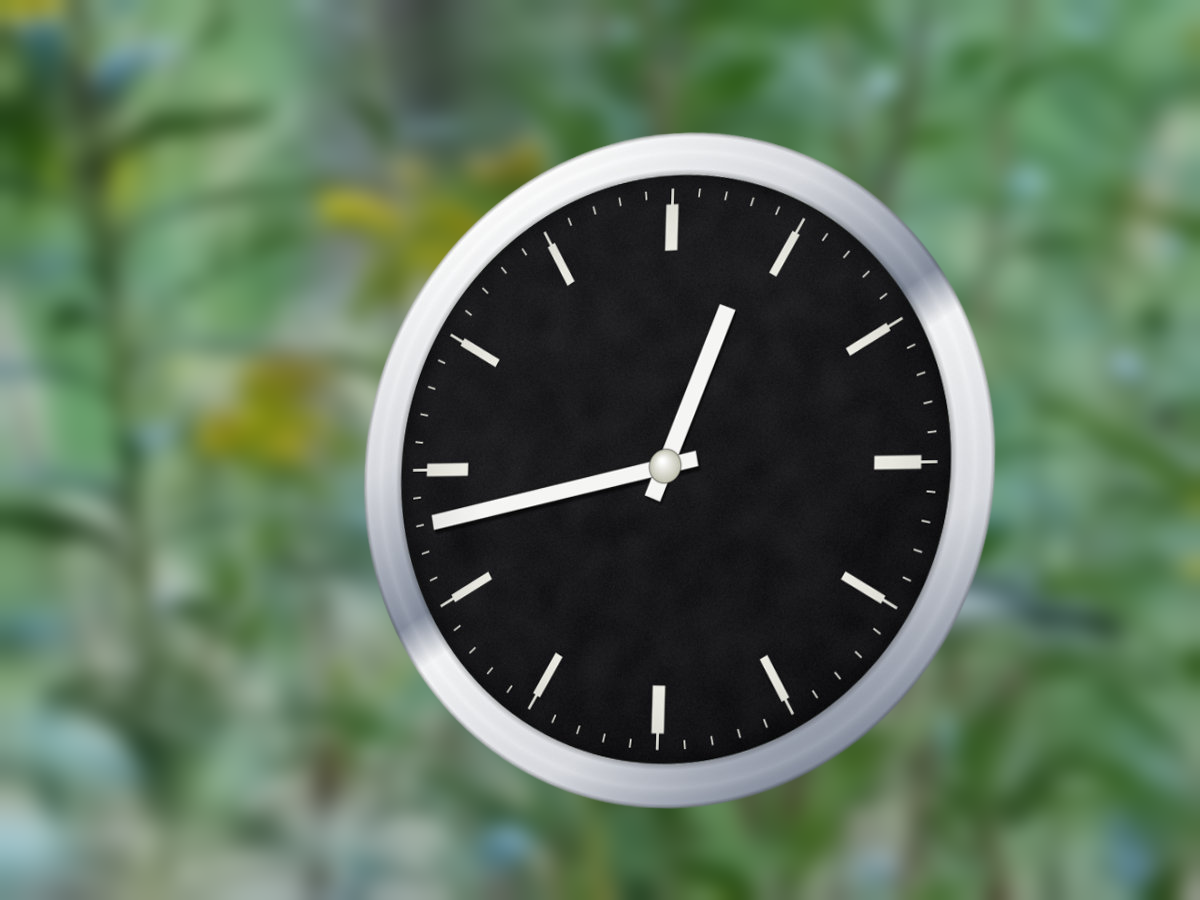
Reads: 12:43
